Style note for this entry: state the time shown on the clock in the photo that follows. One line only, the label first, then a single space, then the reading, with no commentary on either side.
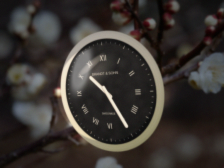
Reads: 10:25
